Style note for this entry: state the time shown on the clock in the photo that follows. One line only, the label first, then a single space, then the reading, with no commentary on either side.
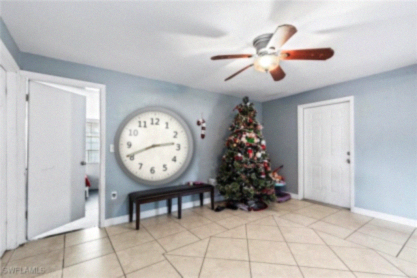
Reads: 2:41
